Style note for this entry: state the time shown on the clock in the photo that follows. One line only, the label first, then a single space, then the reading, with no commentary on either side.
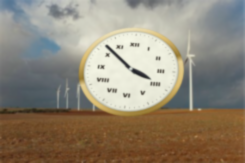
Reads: 3:52
